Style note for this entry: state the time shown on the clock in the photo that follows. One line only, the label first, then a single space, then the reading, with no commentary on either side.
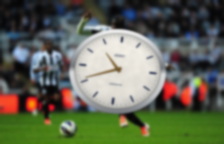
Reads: 10:41
